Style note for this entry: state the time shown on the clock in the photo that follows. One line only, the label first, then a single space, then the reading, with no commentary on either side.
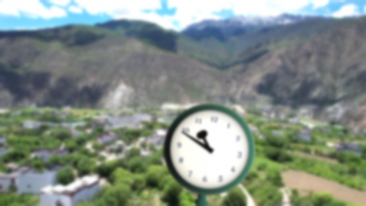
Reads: 10:49
